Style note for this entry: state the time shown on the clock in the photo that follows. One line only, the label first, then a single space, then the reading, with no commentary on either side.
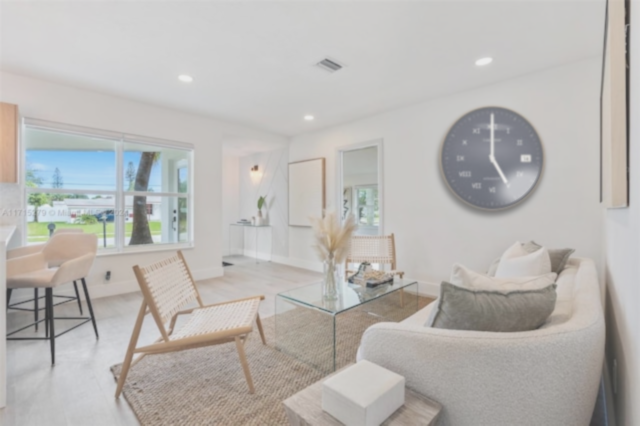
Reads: 5:00
